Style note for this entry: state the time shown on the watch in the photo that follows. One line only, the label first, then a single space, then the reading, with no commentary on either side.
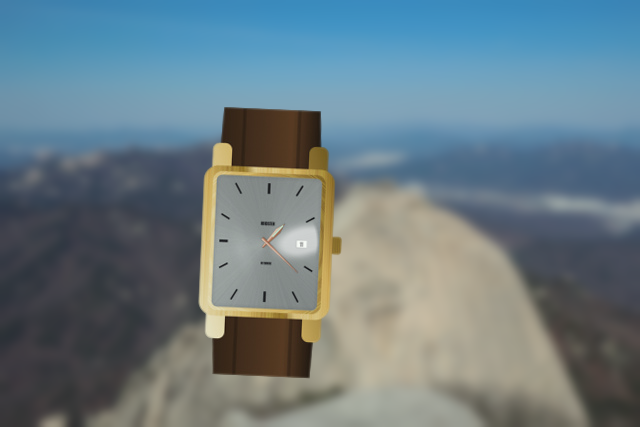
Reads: 1:22
